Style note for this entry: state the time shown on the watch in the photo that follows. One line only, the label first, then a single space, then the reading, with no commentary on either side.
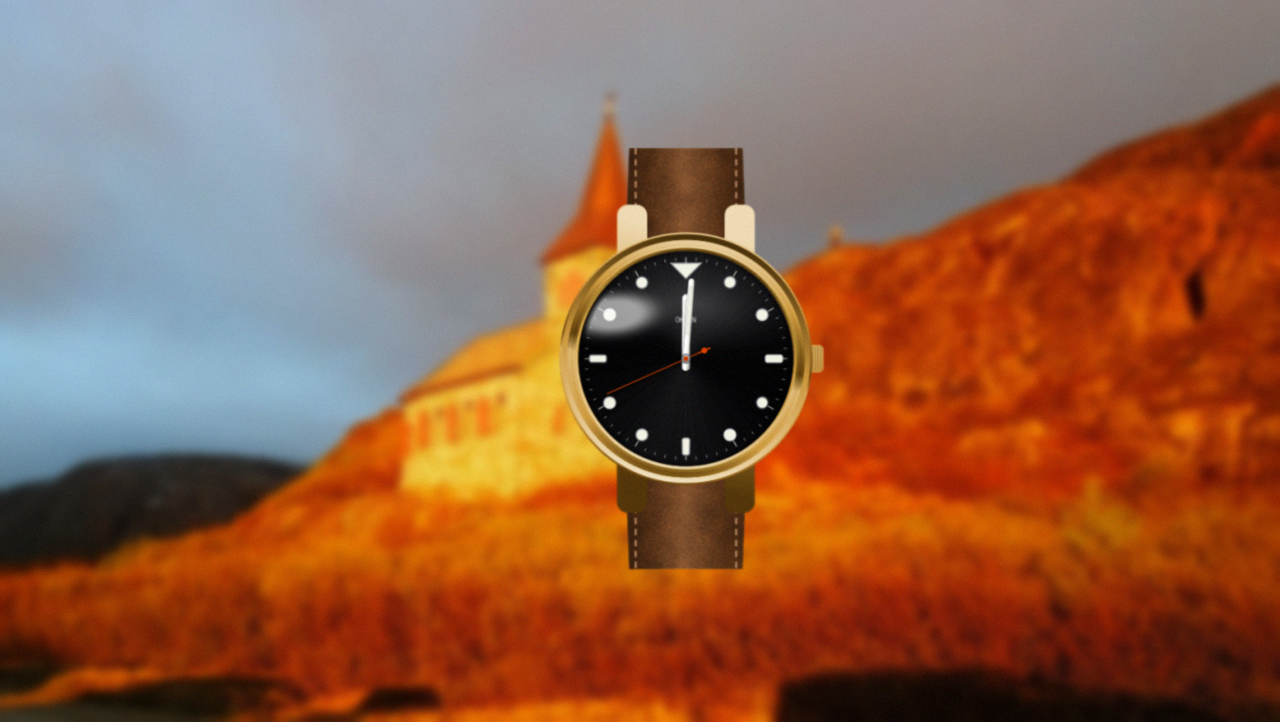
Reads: 12:00:41
